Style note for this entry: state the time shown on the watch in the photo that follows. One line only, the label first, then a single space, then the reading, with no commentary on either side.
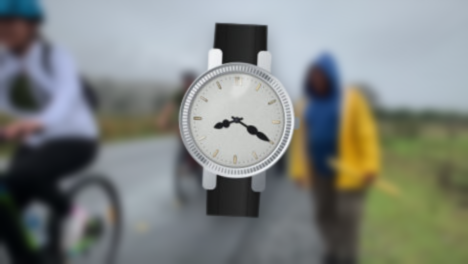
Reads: 8:20
